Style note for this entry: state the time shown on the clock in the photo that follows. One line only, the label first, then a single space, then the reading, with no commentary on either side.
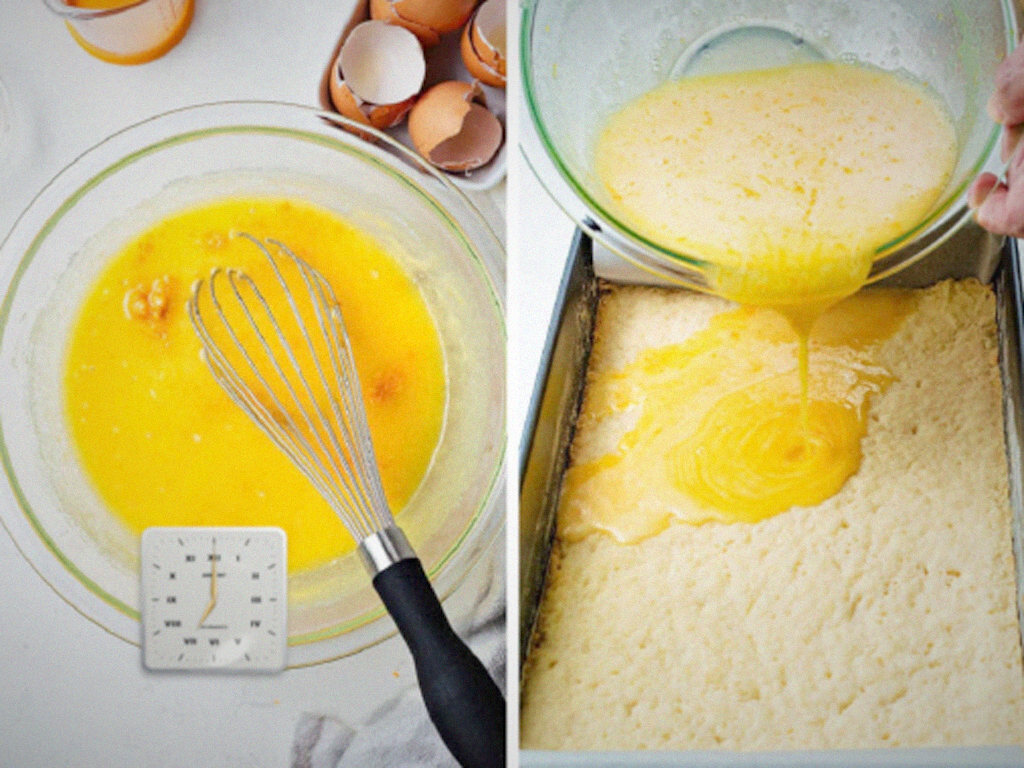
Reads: 7:00
